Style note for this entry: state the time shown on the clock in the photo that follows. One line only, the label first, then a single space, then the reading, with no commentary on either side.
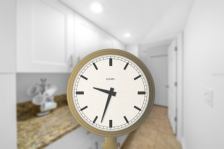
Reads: 9:33
